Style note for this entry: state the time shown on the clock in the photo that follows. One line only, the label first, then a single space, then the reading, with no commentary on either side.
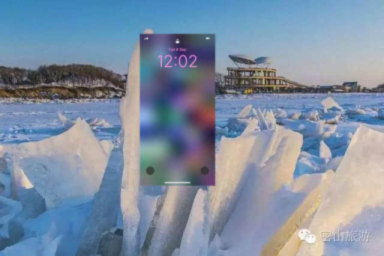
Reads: 12:02
